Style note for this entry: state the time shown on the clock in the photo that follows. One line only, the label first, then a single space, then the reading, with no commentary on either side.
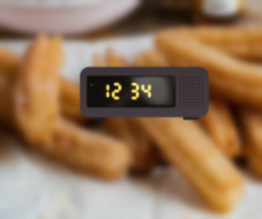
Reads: 12:34
